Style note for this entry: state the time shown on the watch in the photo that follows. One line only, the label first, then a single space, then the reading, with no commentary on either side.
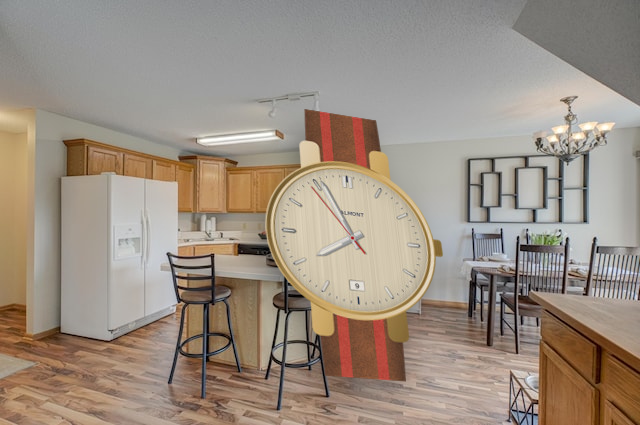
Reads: 7:55:54
